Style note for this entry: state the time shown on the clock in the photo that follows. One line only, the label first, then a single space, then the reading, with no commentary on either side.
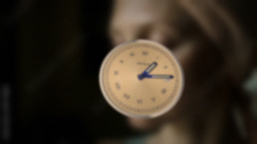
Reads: 1:14
